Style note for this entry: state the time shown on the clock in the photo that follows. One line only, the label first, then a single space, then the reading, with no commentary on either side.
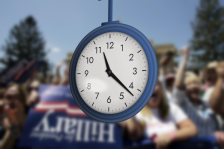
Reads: 11:22
